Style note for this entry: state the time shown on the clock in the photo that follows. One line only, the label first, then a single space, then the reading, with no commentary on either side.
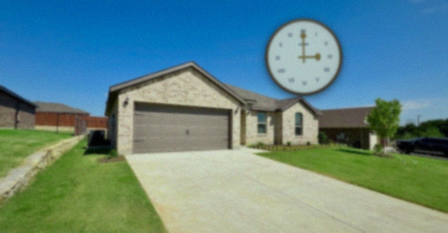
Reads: 3:00
